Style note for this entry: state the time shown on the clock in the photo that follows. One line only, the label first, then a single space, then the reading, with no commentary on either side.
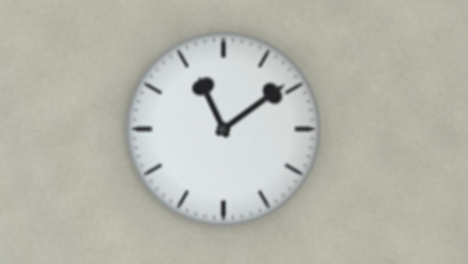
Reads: 11:09
